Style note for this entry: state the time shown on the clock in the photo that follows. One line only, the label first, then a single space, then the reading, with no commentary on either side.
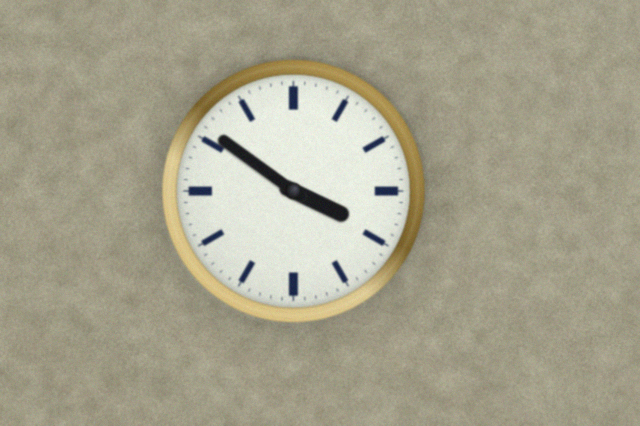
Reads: 3:51
